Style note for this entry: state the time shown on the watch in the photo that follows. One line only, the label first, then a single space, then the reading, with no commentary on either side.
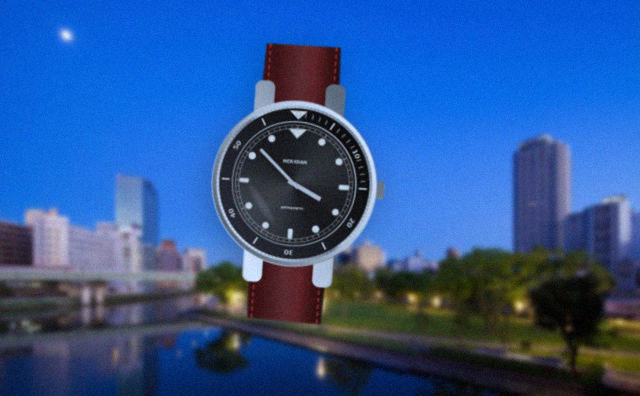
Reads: 3:52
